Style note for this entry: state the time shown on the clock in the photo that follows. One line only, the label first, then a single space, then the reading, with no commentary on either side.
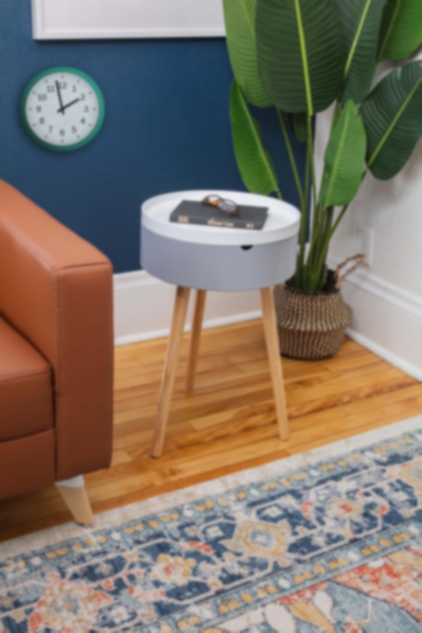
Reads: 1:58
